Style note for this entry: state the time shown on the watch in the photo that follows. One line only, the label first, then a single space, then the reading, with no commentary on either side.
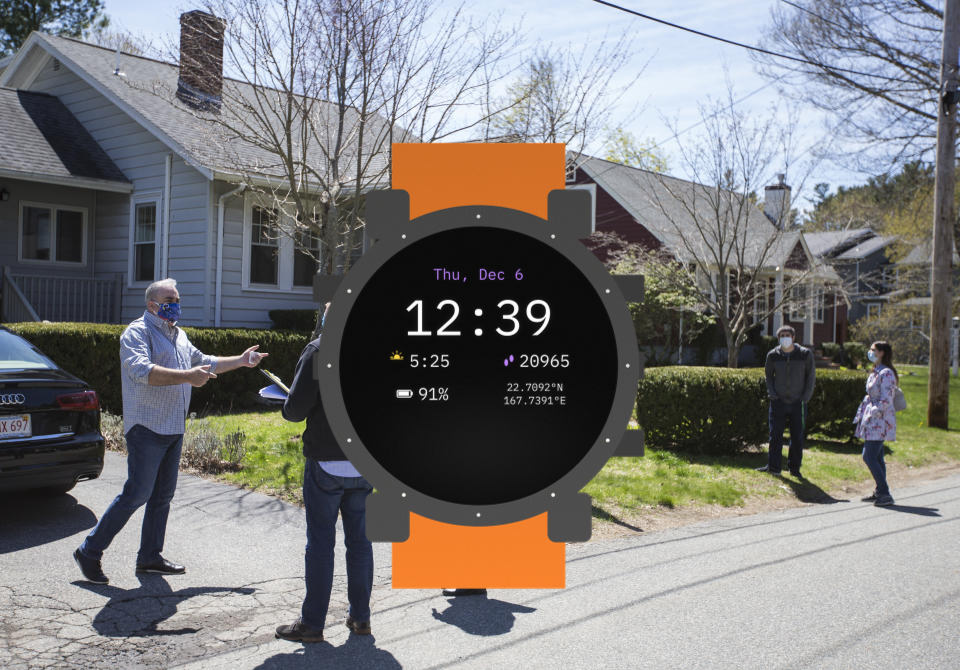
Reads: 12:39
